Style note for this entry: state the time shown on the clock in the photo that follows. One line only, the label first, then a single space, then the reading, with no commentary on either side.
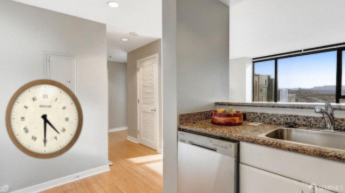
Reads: 4:30
